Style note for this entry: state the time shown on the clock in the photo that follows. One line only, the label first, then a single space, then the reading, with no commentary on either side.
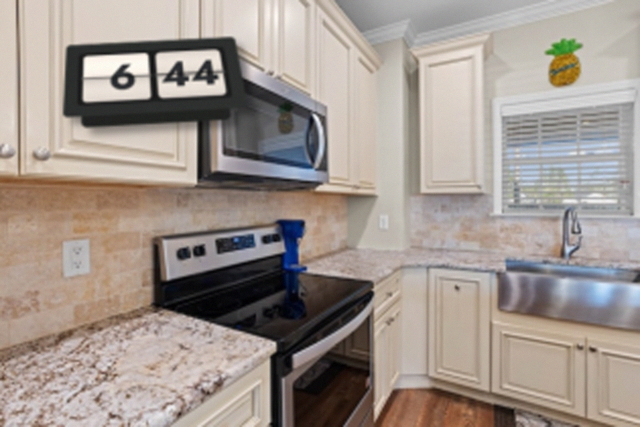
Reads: 6:44
